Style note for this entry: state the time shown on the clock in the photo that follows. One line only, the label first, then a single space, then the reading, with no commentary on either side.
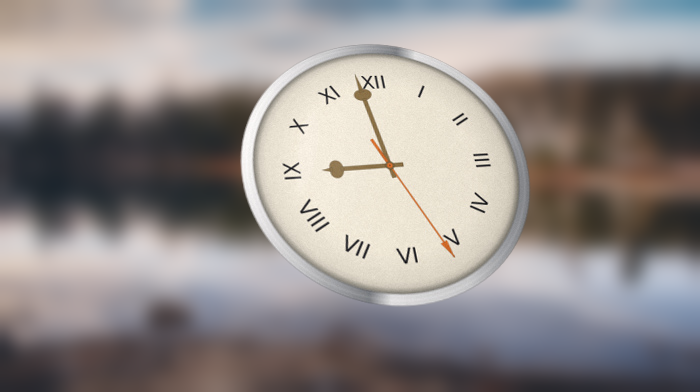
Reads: 8:58:26
